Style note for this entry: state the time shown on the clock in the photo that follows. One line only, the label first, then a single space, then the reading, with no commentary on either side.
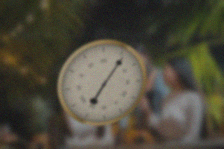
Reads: 7:06
